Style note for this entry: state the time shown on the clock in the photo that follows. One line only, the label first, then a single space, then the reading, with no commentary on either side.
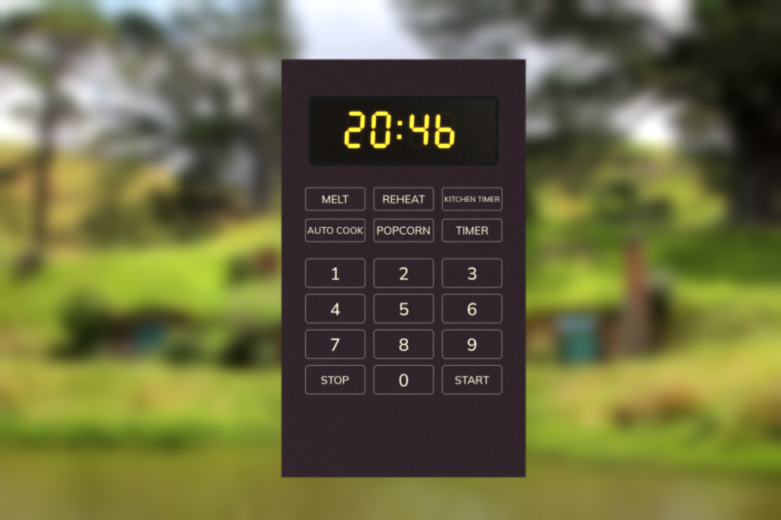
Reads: 20:46
